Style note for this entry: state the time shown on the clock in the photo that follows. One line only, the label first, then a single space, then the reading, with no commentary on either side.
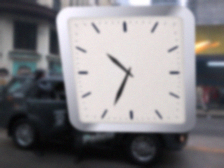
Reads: 10:34
